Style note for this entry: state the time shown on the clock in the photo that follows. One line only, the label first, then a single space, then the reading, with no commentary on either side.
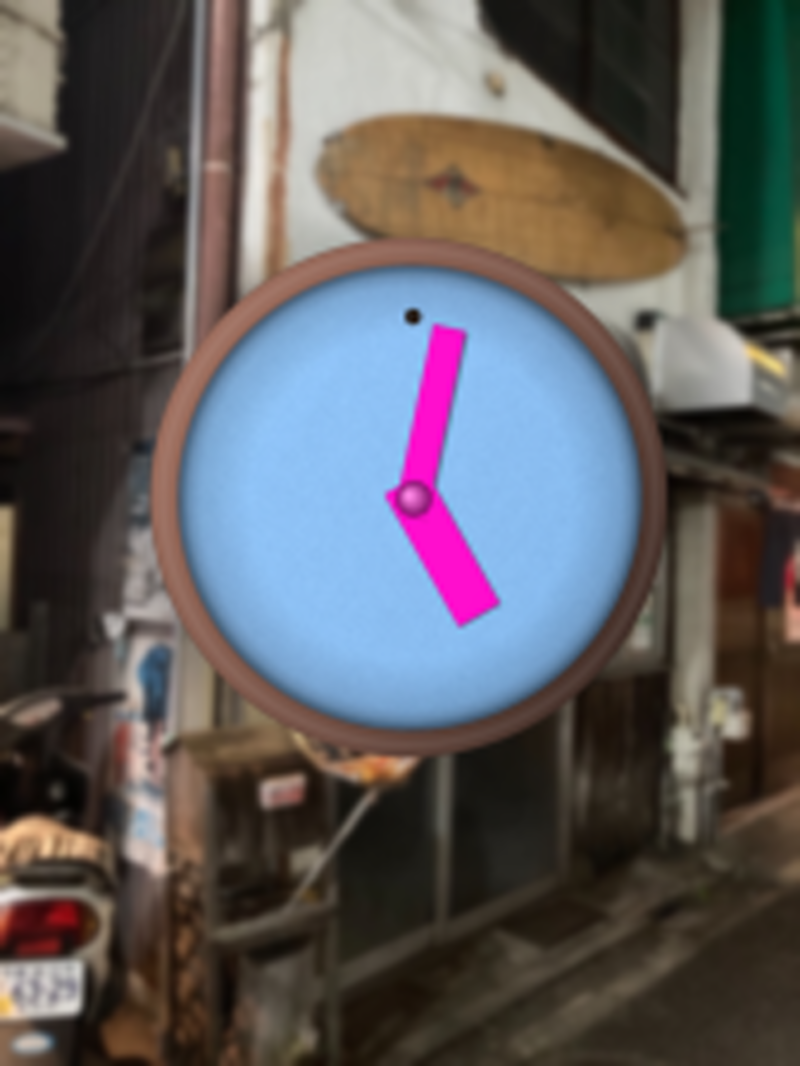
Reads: 5:02
